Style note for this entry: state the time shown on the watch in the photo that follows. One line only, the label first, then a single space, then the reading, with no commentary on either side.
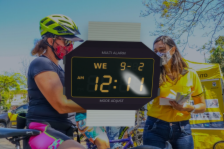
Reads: 12:11
